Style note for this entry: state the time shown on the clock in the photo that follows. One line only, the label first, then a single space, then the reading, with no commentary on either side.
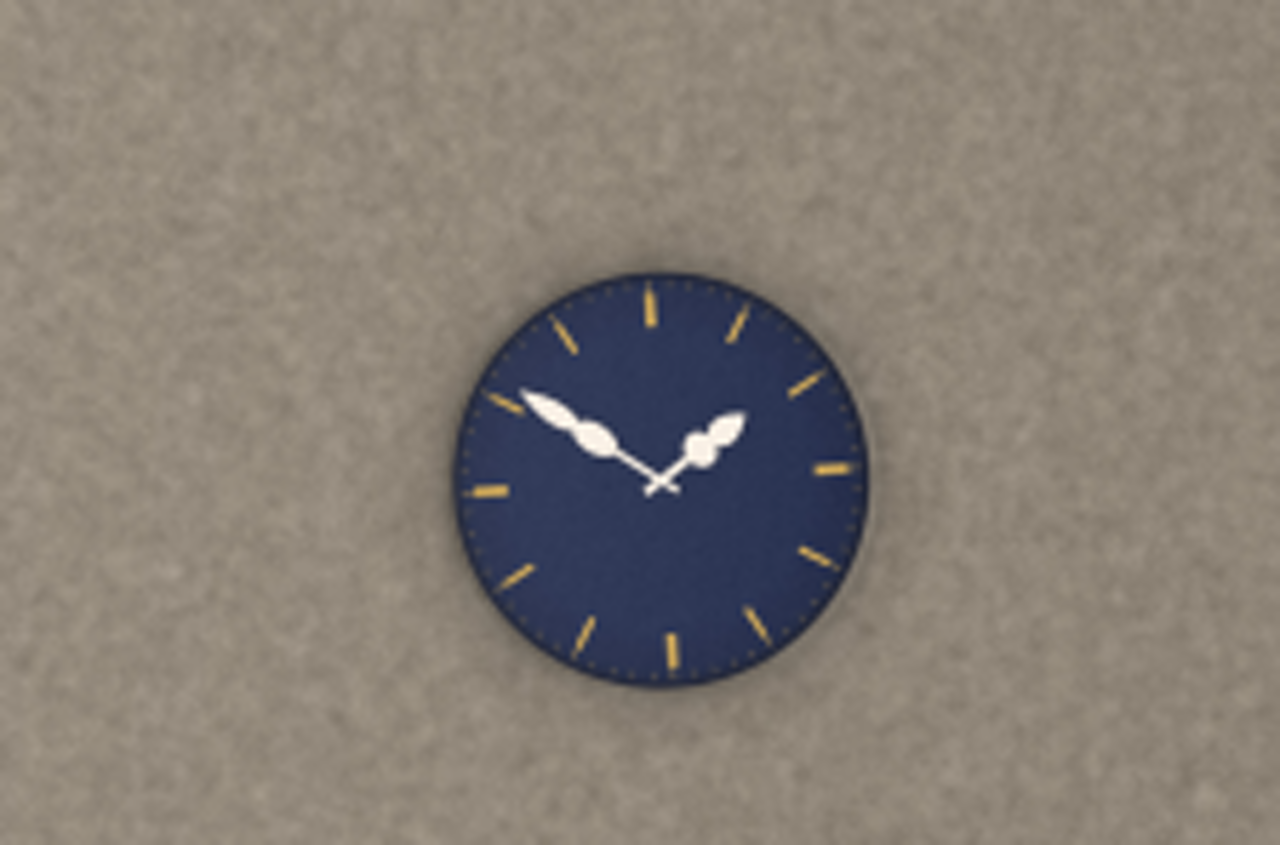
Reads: 1:51
